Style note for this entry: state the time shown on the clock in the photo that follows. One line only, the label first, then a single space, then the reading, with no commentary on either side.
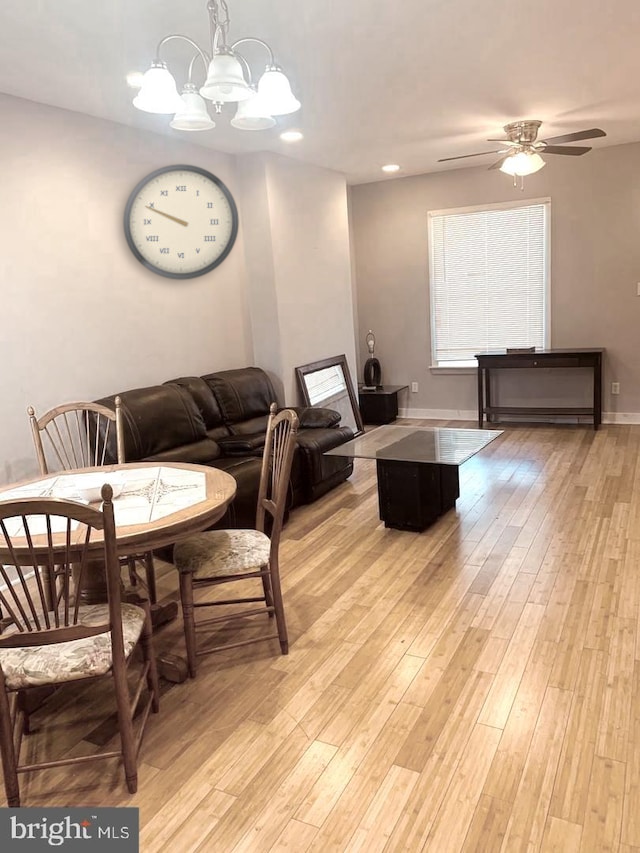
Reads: 9:49
